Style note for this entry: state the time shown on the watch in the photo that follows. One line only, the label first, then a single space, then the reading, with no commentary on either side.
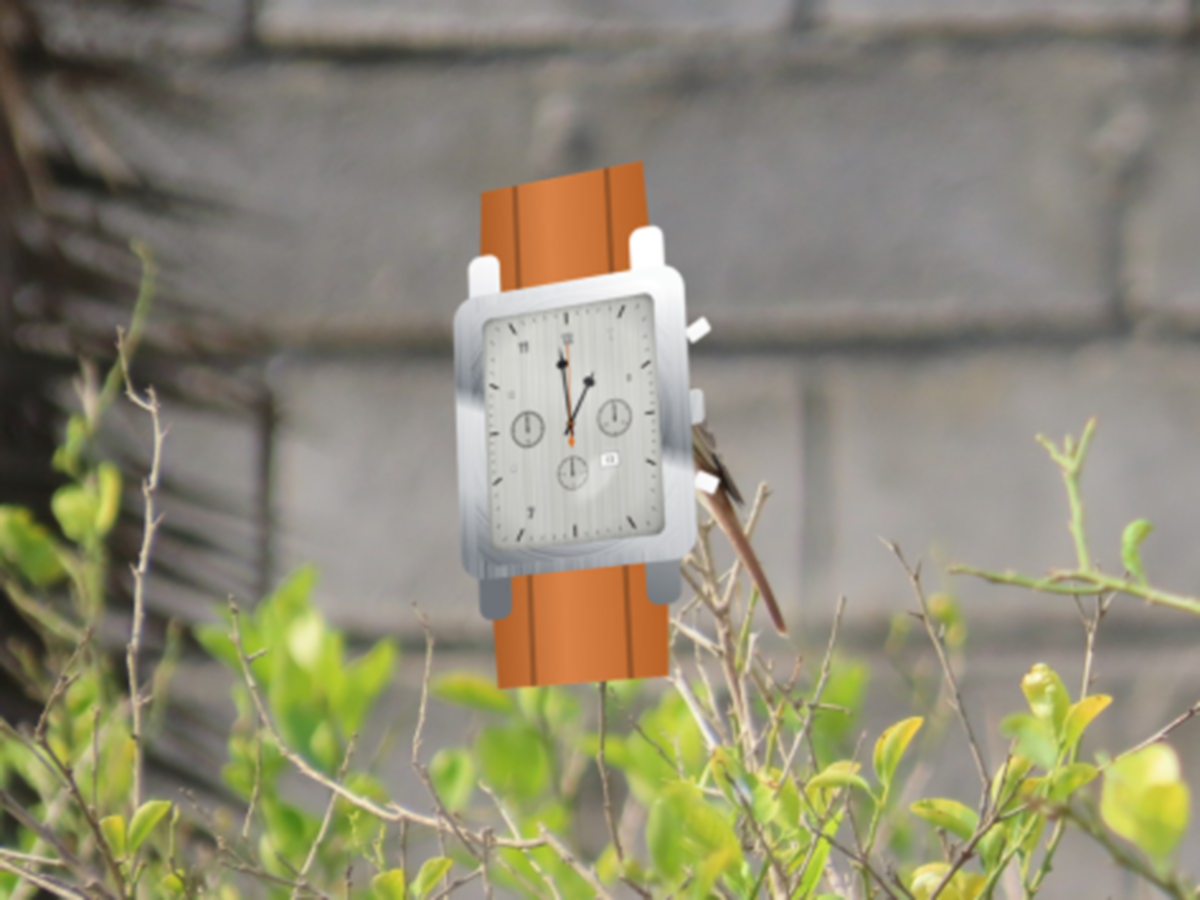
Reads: 12:59
